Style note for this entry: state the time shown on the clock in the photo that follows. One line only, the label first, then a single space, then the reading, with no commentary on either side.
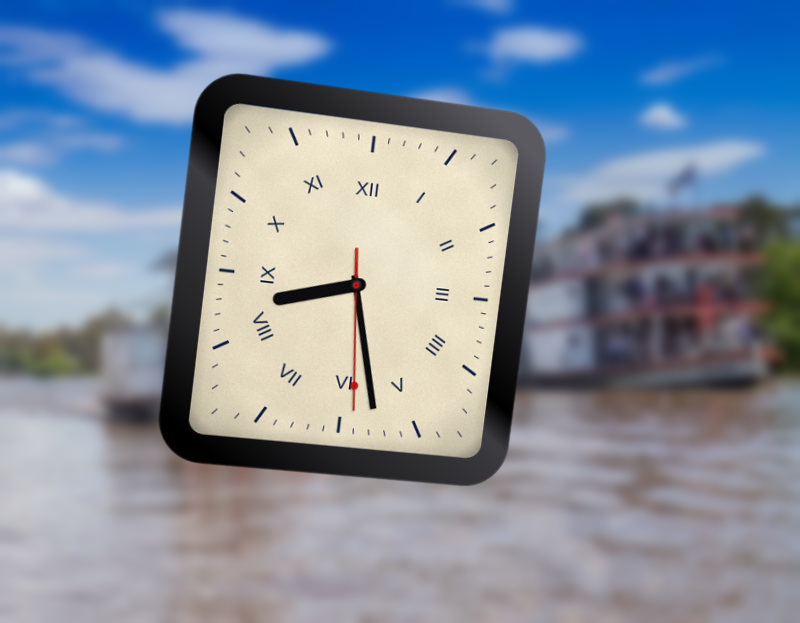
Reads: 8:27:29
